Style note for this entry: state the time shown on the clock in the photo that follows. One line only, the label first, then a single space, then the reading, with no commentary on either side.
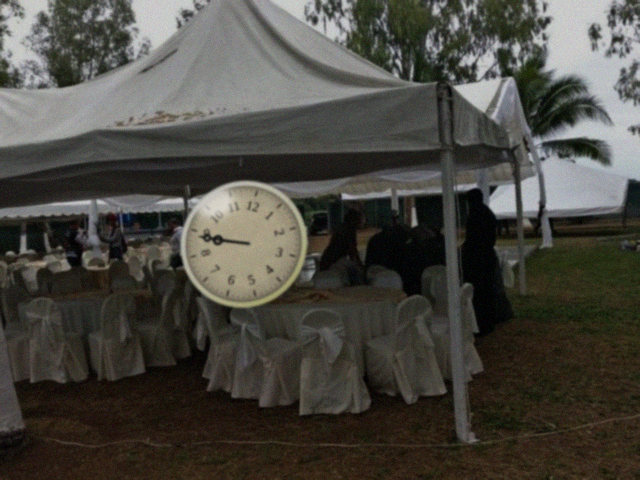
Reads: 8:44
